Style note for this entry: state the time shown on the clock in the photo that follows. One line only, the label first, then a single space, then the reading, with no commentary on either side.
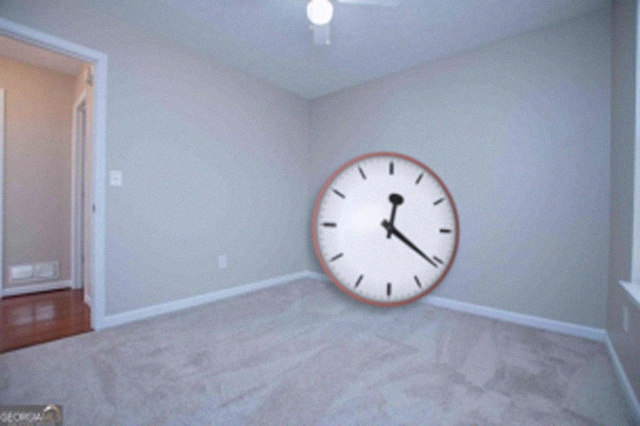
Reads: 12:21
